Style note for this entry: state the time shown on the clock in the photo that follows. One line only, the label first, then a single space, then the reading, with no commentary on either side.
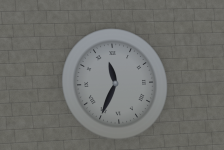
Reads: 11:35
